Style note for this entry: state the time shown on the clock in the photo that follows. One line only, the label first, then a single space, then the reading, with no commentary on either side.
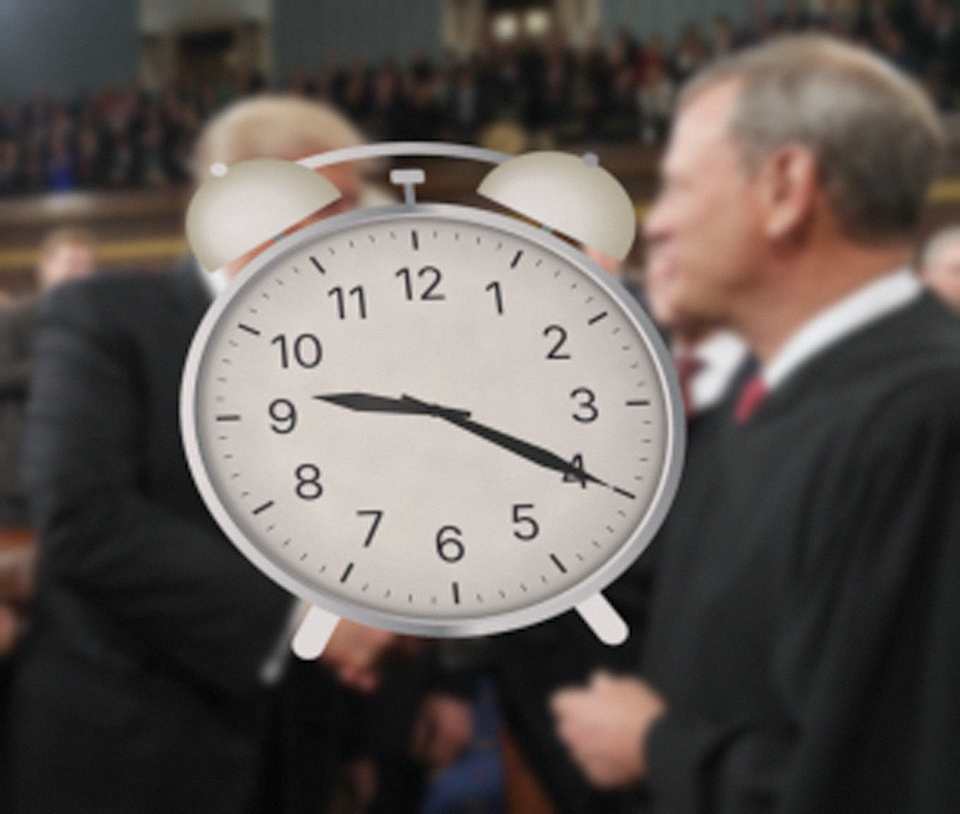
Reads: 9:20
